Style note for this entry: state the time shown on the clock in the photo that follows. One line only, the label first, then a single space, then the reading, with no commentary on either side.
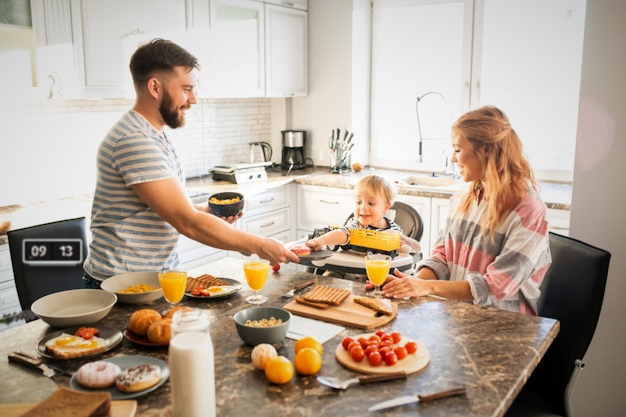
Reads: 9:13
